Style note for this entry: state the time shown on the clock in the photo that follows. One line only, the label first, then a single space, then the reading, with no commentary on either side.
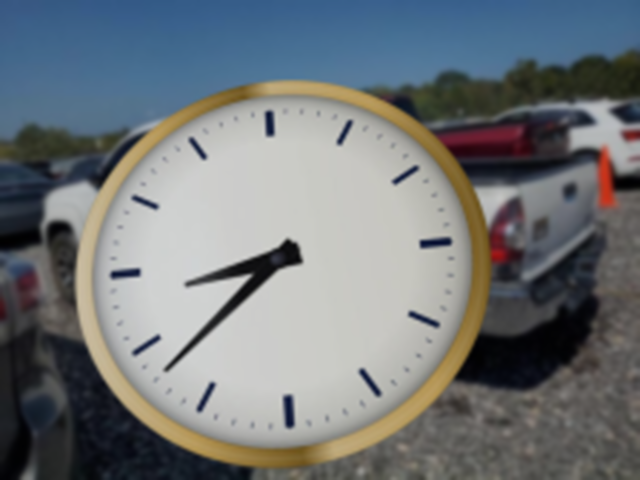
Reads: 8:38
